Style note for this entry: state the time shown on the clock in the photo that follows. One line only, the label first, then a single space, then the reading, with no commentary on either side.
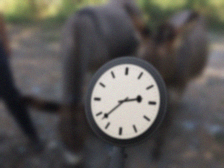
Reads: 2:38
